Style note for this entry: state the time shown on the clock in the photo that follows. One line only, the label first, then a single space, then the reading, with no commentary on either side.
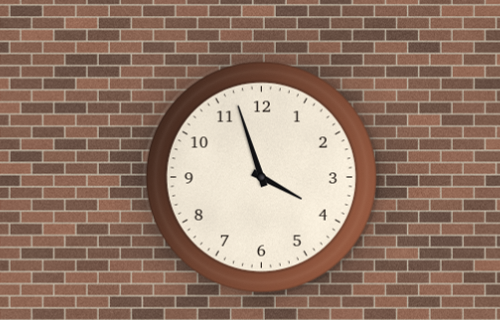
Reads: 3:57
